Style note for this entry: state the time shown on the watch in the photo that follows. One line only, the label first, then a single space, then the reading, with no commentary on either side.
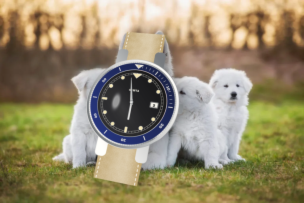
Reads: 5:58
